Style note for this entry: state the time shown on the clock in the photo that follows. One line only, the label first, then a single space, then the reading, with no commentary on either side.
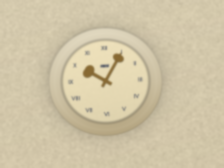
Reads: 10:05
